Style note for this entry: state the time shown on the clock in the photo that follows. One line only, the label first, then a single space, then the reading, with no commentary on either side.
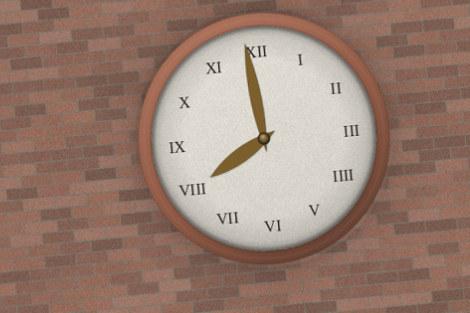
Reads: 7:59
